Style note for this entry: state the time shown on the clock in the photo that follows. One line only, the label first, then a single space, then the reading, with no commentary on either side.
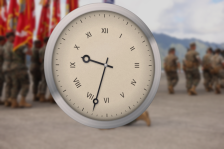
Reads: 9:33
